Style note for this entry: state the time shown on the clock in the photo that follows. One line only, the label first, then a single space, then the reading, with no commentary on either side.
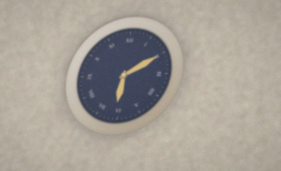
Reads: 6:10
